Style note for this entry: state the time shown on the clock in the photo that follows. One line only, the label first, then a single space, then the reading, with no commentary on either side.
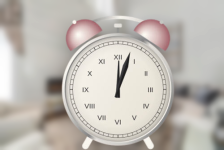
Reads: 12:03
